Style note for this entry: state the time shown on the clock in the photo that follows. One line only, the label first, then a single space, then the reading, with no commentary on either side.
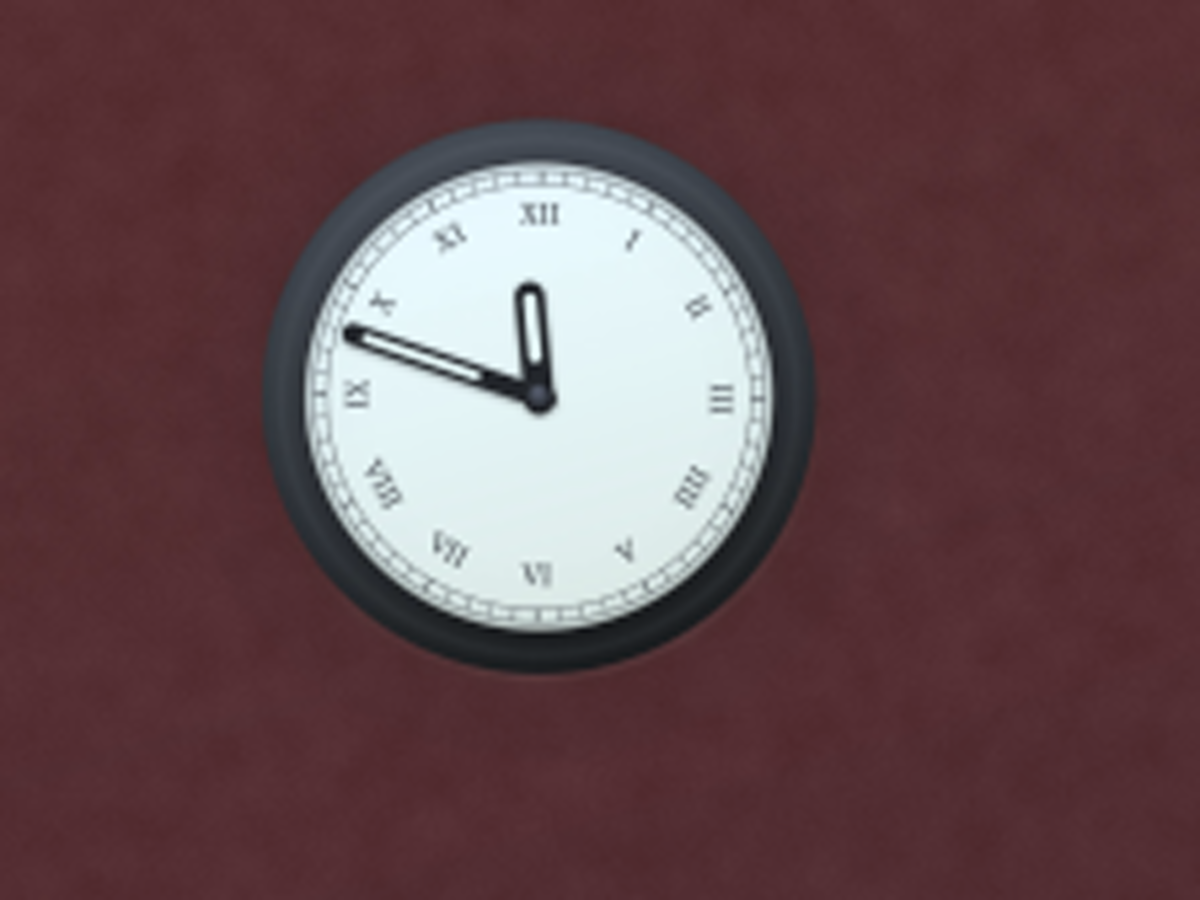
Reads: 11:48
